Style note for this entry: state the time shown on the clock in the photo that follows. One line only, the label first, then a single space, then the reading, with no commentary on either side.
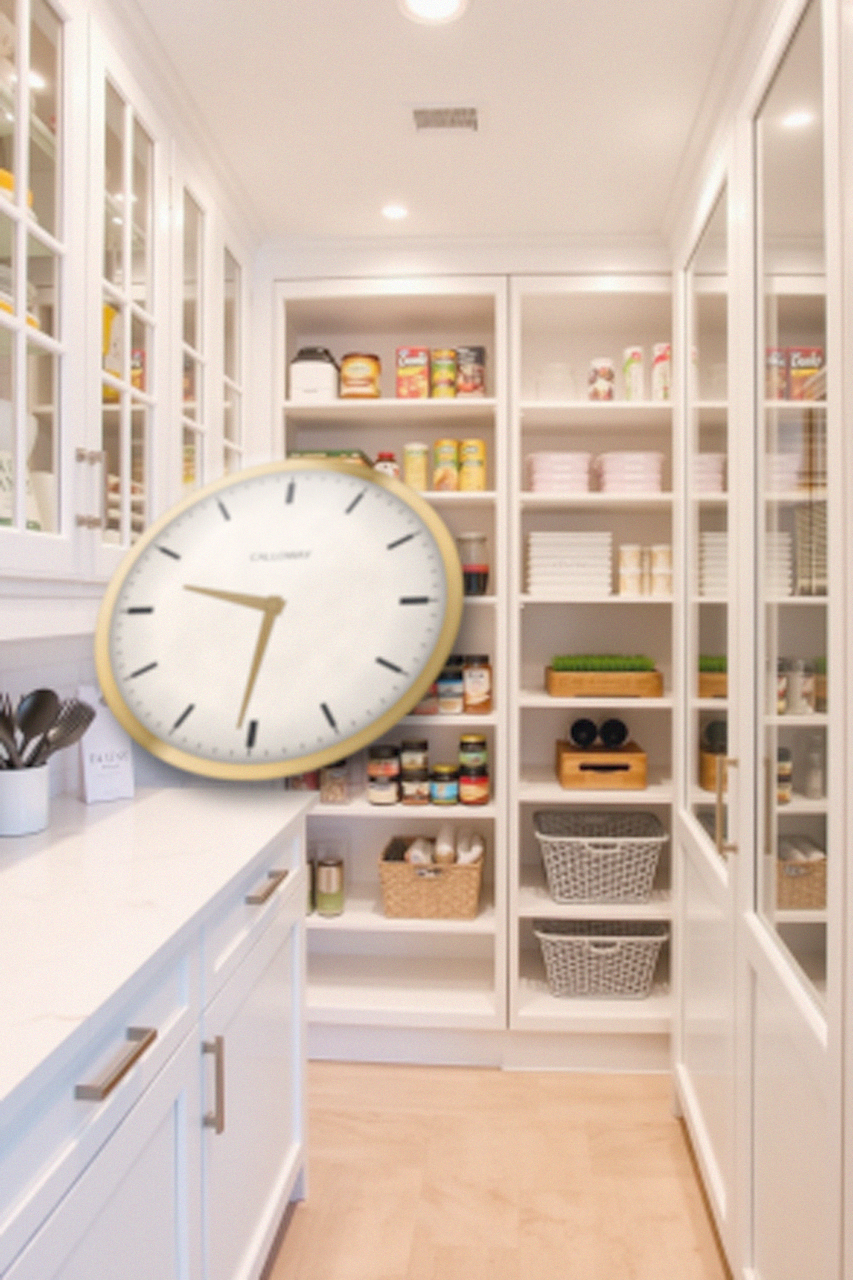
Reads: 9:31
